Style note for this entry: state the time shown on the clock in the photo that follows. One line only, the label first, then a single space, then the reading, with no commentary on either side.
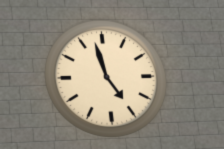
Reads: 4:58
